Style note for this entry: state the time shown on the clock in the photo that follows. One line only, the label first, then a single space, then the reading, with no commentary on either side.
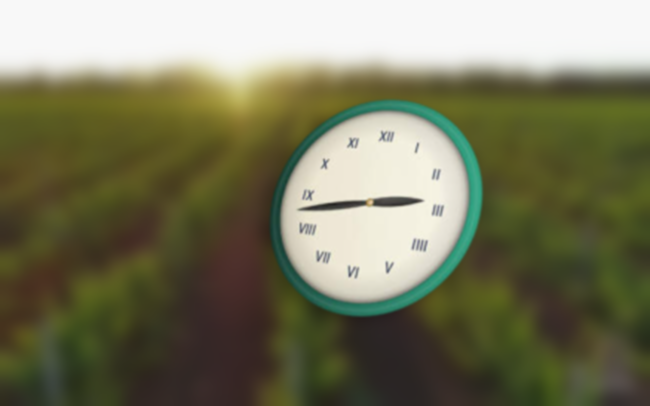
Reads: 2:43
